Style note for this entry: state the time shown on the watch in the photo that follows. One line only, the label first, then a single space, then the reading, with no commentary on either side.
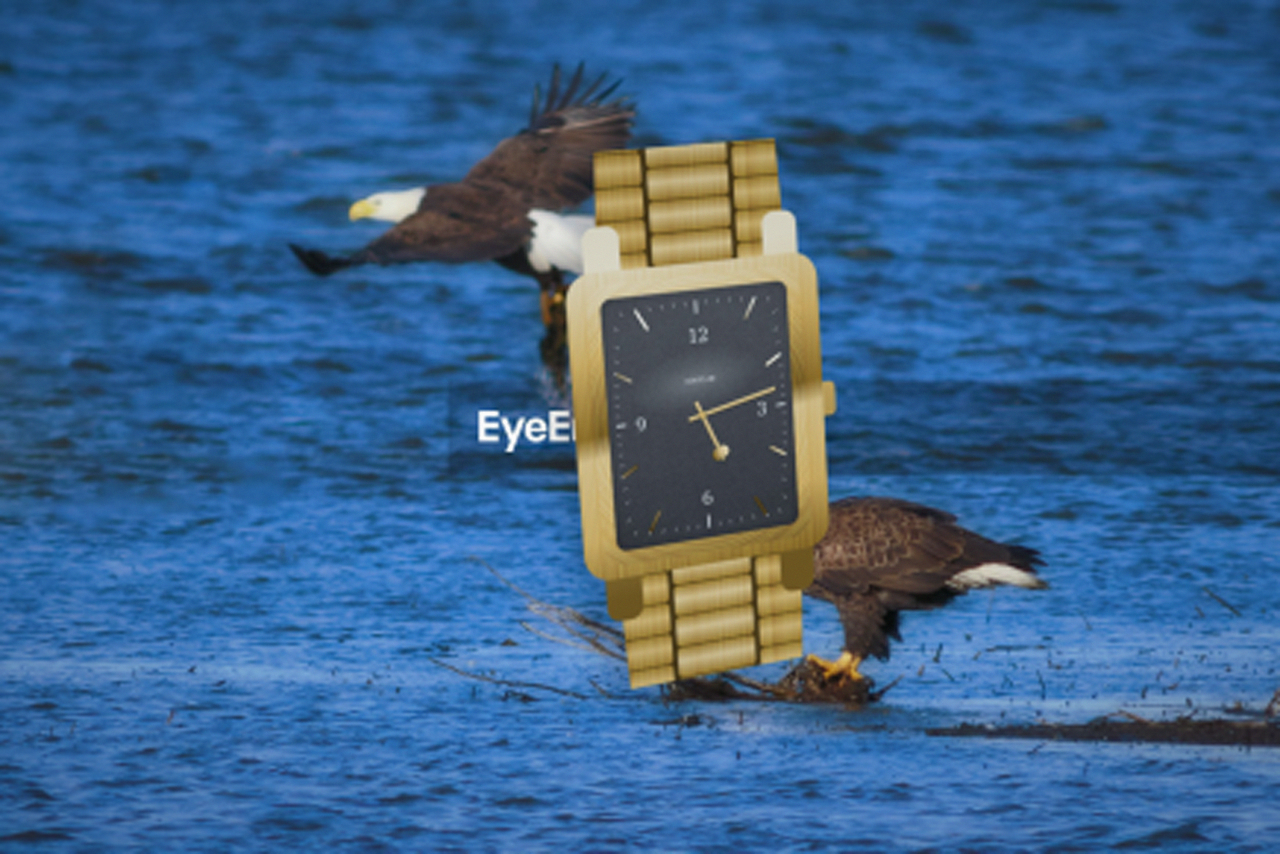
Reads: 5:13
